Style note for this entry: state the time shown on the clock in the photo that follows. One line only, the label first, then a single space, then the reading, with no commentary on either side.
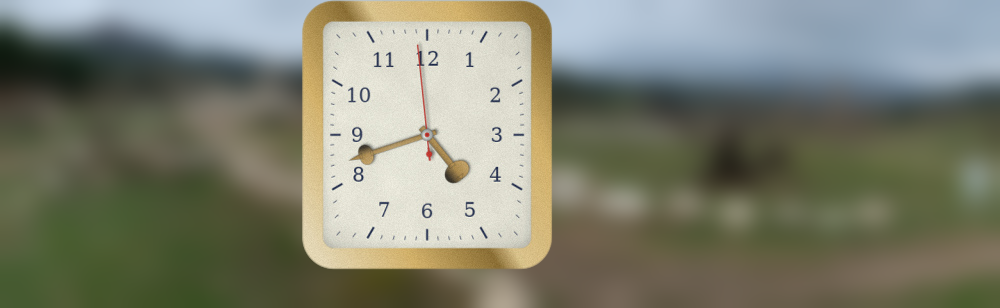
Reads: 4:41:59
